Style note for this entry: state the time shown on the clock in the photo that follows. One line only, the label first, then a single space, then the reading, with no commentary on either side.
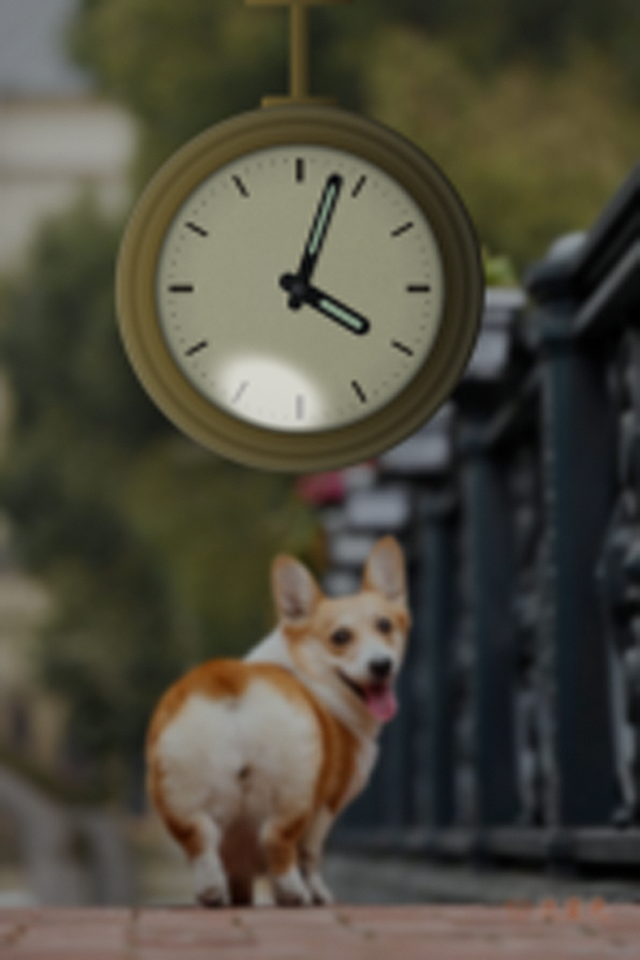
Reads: 4:03
